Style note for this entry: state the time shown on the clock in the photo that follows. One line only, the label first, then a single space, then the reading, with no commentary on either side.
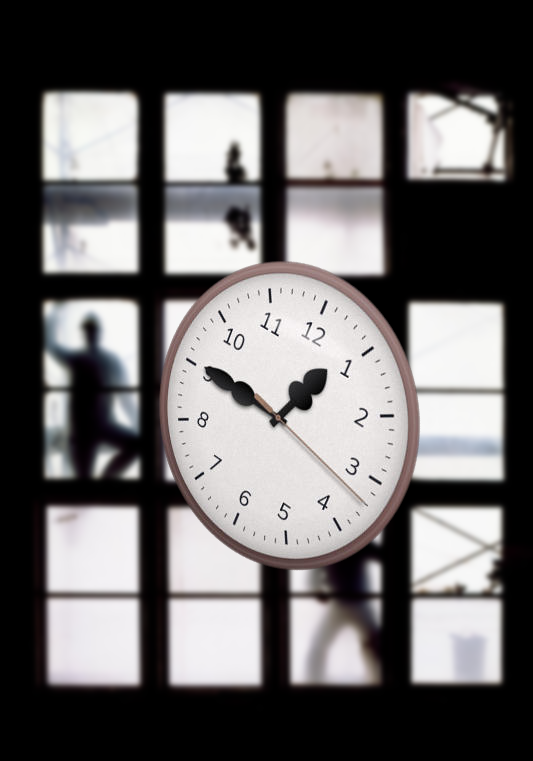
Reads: 12:45:17
